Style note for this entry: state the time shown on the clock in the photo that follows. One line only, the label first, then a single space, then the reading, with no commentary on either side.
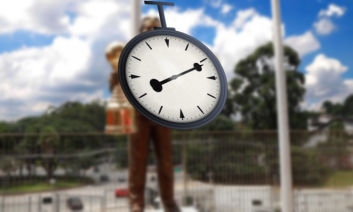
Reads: 8:11
